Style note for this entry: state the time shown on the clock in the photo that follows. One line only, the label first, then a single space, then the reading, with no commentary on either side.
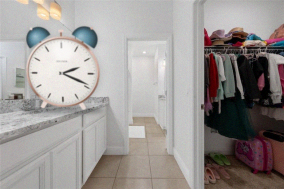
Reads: 2:19
